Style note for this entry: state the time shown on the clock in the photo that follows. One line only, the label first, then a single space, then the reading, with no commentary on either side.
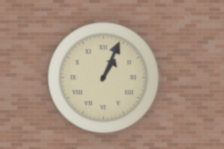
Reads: 1:04
